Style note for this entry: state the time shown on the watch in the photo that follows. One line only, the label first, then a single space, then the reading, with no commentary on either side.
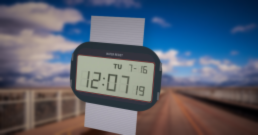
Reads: 12:07
